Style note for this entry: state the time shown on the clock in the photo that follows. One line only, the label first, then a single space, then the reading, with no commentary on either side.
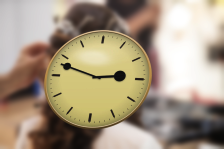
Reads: 2:48
